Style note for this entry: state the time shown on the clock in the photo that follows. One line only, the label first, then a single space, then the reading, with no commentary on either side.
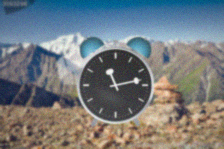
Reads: 11:13
